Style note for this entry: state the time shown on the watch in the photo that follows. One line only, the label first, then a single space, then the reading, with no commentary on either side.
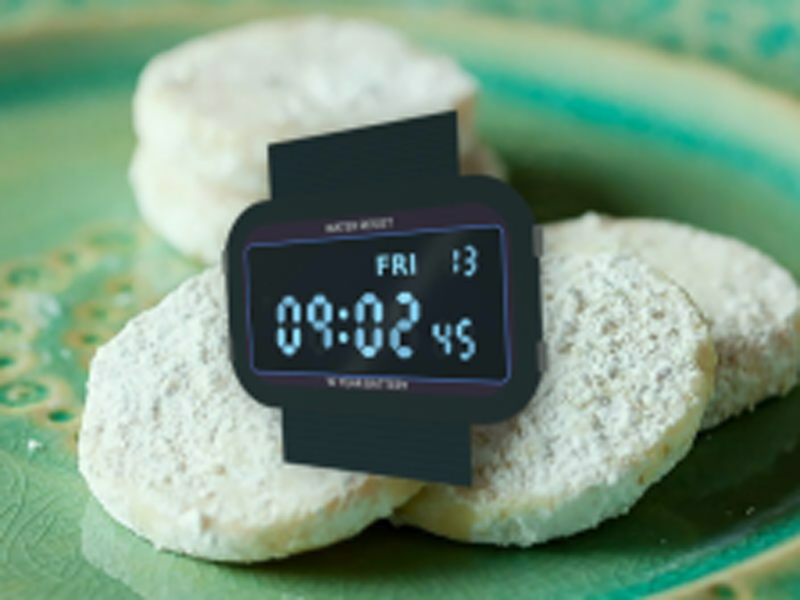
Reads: 9:02:45
